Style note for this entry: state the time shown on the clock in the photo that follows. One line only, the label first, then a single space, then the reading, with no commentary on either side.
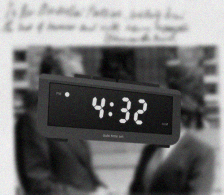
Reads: 4:32
